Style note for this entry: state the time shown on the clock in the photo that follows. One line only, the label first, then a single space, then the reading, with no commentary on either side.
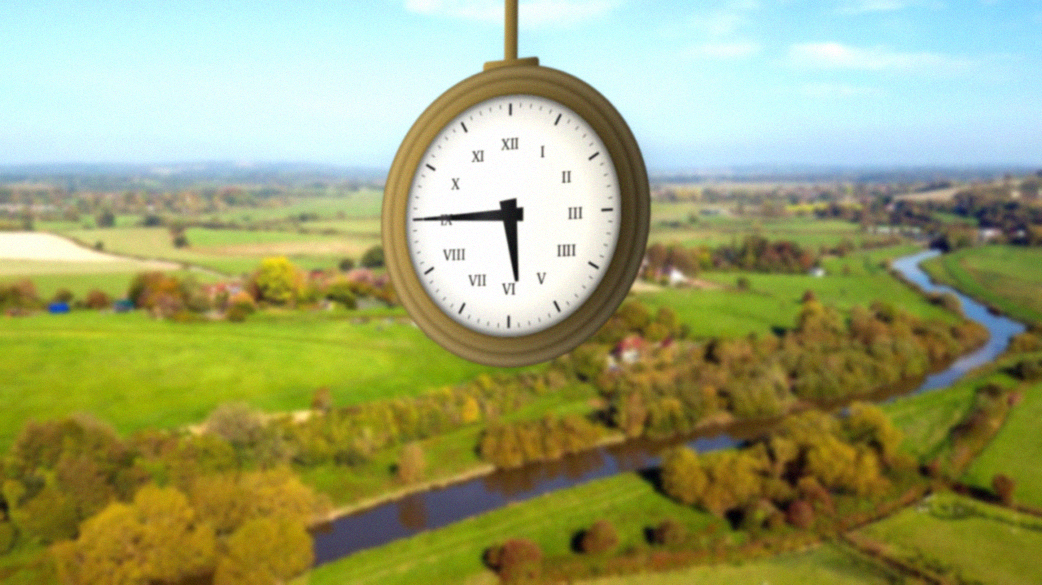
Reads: 5:45
